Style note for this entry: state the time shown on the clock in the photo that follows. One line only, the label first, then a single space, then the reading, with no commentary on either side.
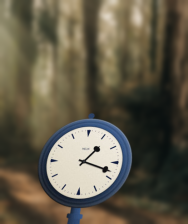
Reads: 1:18
